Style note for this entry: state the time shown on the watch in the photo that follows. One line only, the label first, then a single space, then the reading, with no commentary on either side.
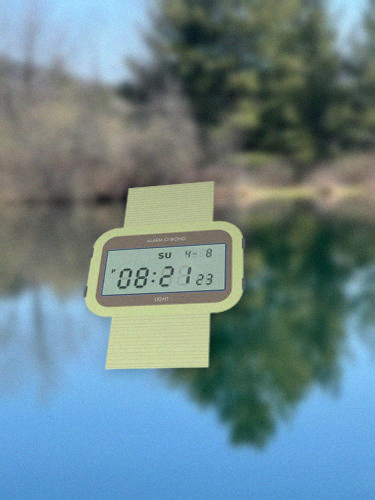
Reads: 8:21:23
